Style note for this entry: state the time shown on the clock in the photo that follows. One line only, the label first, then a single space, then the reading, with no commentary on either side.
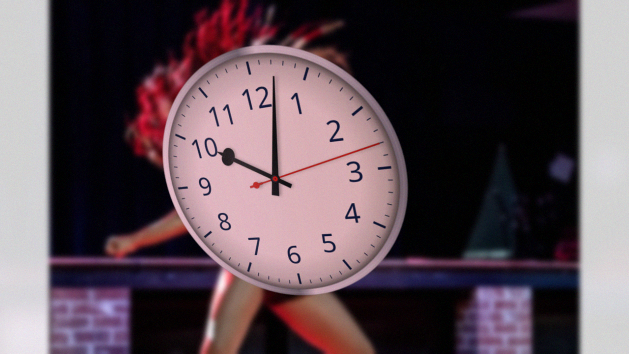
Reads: 10:02:13
